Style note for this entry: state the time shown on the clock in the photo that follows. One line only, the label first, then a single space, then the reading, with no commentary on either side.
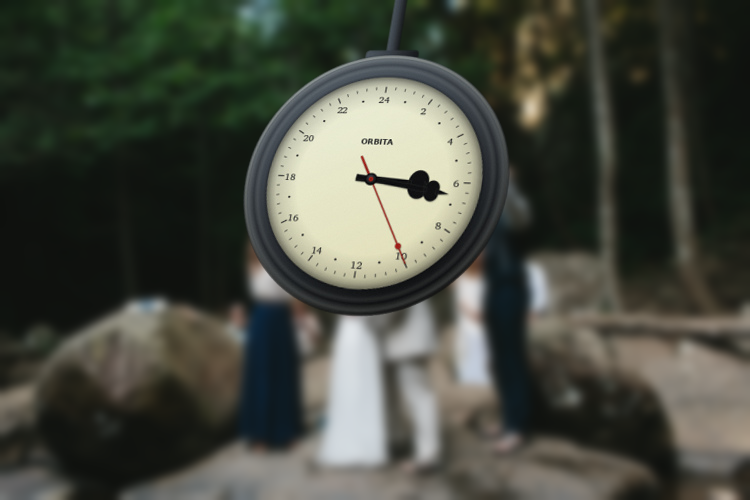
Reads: 6:16:25
